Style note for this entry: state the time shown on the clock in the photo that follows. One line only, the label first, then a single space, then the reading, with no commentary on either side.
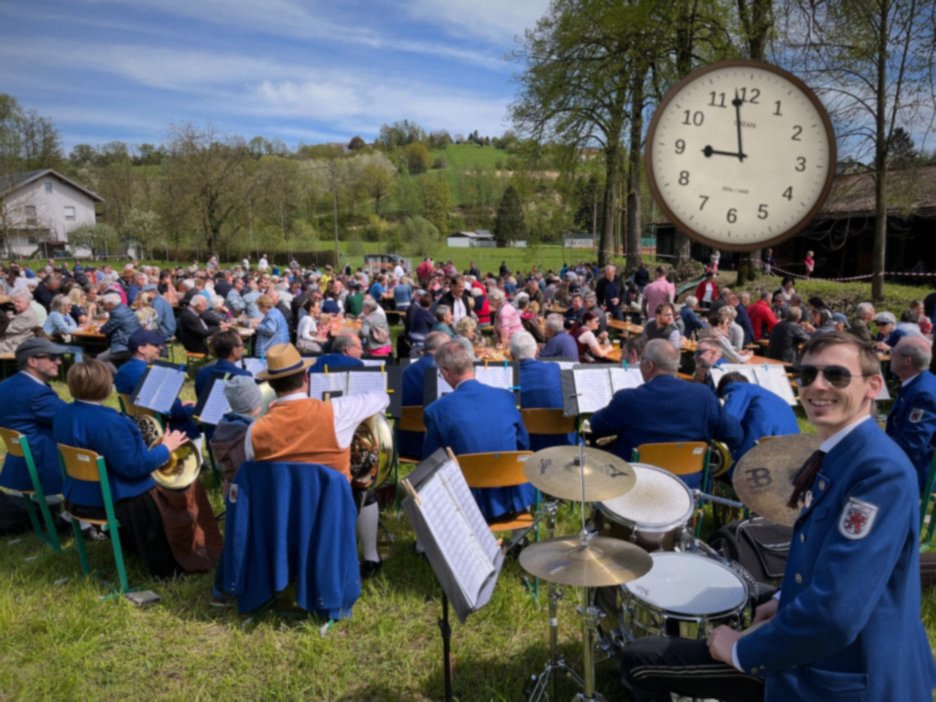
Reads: 8:58
